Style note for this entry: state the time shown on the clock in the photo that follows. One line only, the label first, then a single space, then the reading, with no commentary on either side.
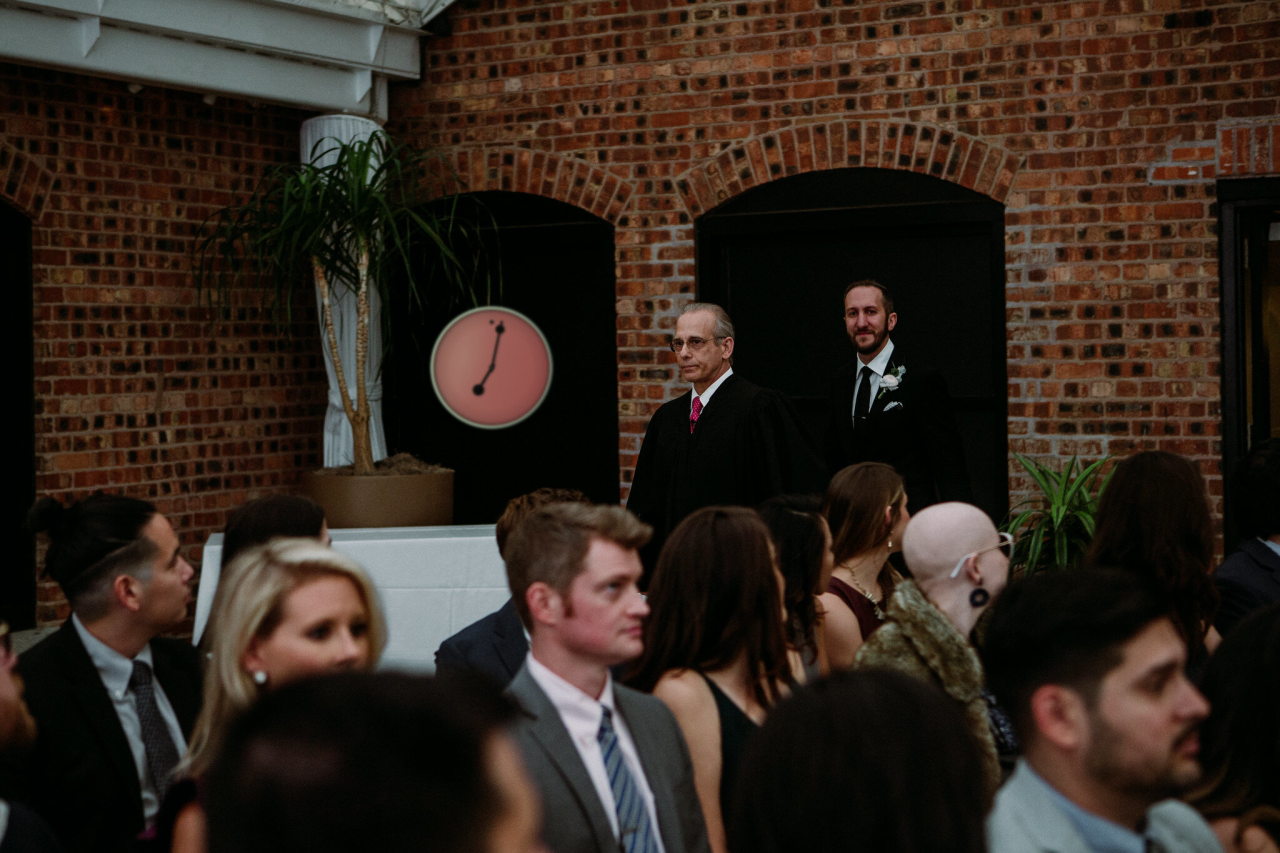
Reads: 7:02
